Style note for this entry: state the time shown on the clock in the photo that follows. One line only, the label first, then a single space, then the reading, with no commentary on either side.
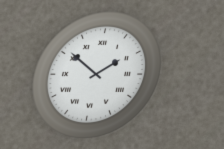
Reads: 1:51
